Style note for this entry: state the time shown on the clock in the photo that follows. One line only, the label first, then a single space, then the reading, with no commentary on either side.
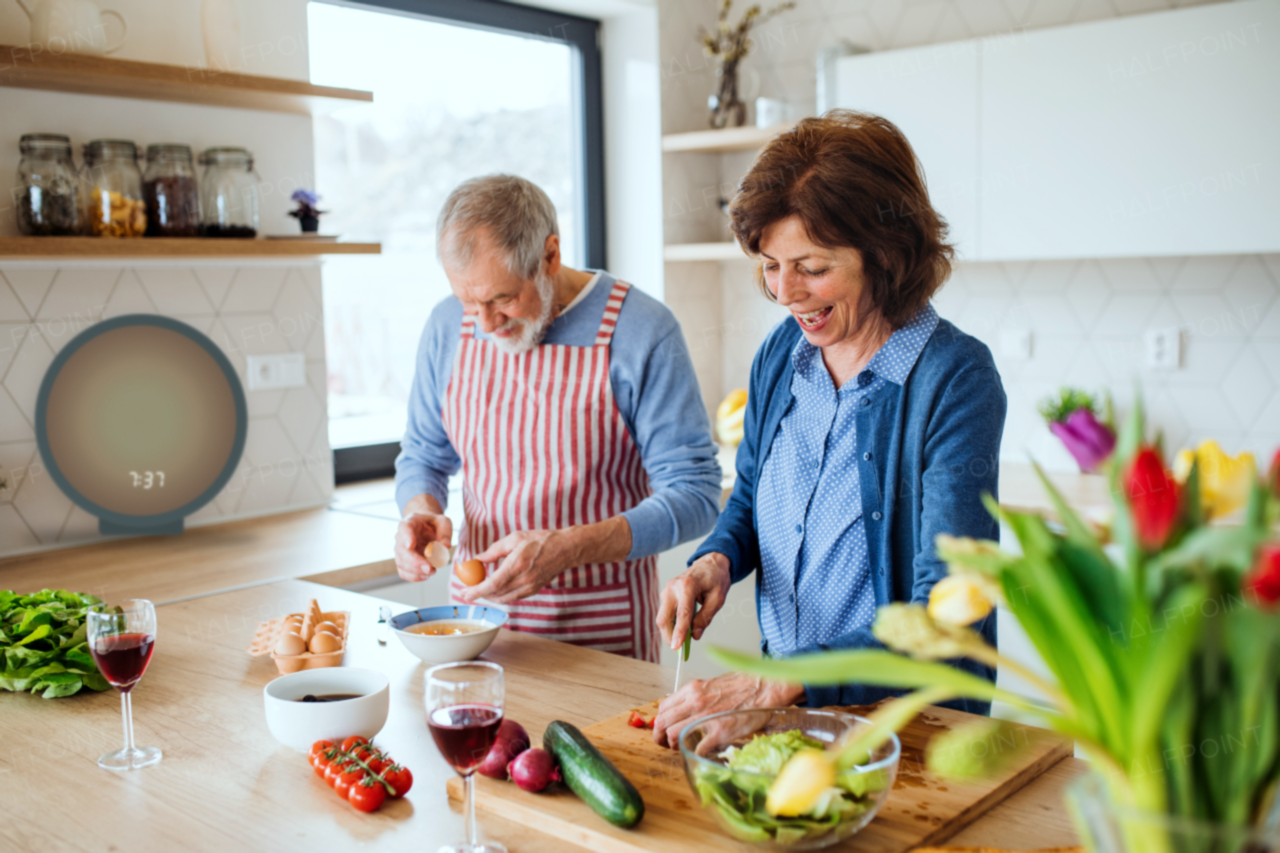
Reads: 7:37
